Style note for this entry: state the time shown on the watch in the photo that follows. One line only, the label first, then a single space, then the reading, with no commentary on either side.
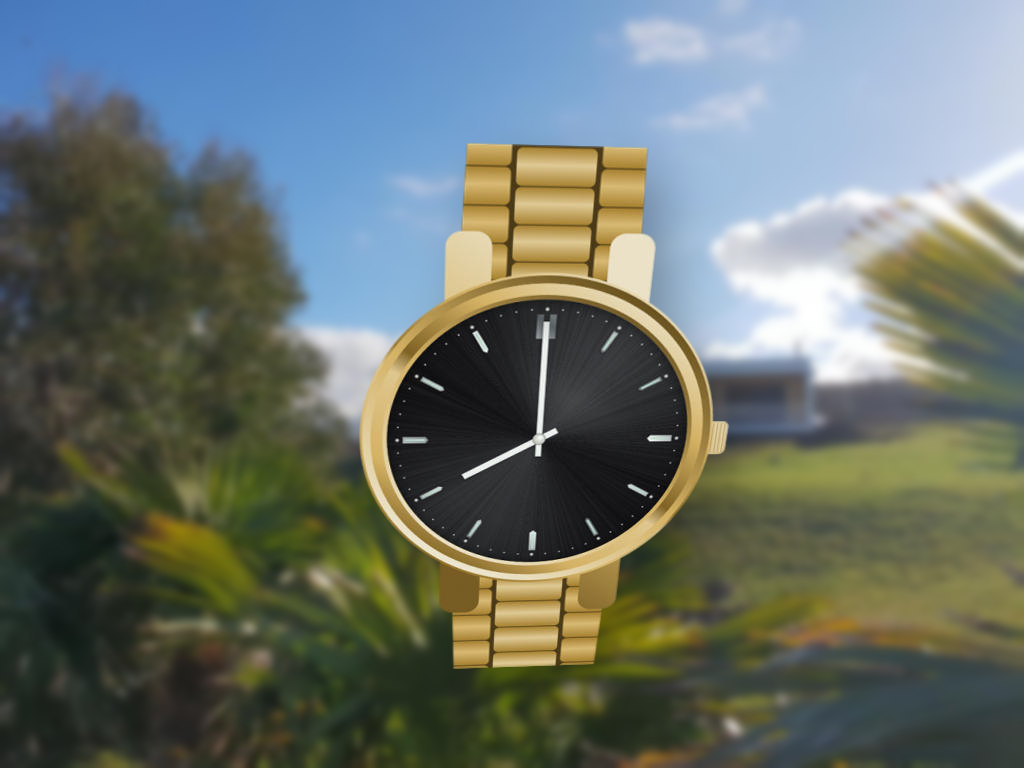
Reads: 8:00
